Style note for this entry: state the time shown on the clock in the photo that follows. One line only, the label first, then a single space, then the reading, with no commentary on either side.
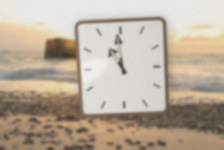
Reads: 10:59
